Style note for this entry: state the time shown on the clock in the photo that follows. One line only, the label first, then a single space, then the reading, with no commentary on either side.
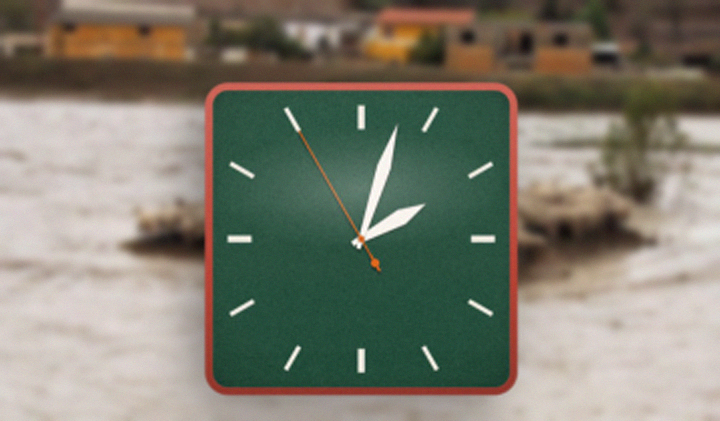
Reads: 2:02:55
